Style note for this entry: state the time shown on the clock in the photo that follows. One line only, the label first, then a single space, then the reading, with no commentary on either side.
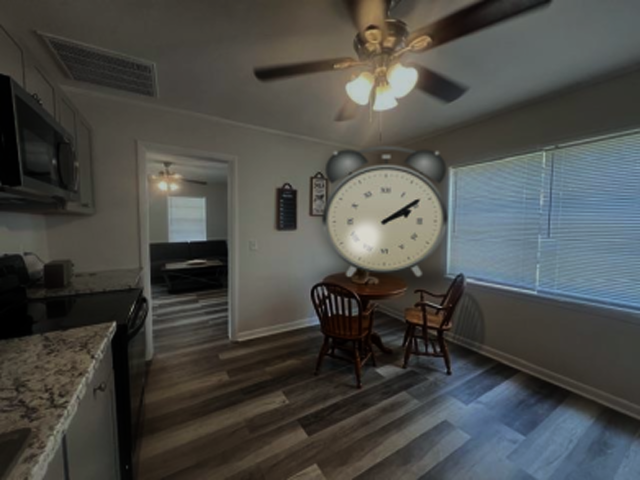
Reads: 2:09
